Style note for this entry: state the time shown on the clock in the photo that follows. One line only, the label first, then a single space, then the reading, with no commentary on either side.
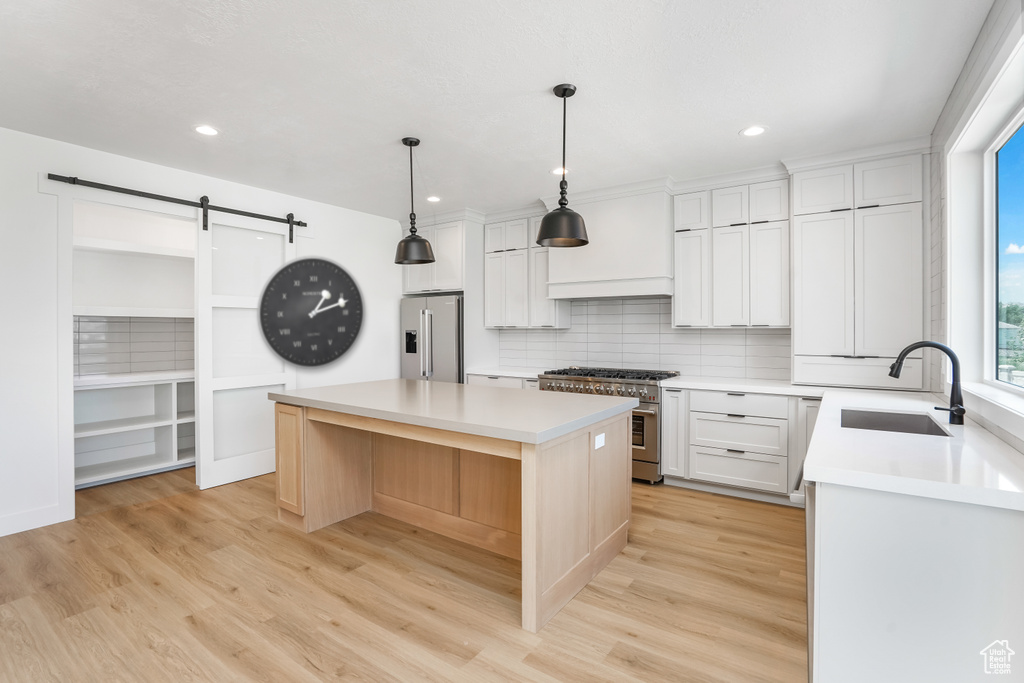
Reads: 1:12
